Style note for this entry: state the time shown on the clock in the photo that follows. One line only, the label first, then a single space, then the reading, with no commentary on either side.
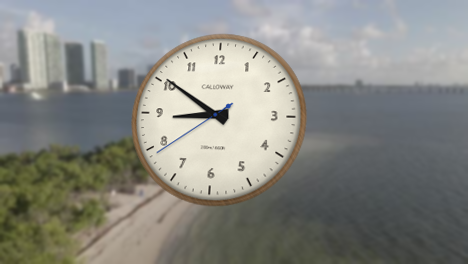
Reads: 8:50:39
